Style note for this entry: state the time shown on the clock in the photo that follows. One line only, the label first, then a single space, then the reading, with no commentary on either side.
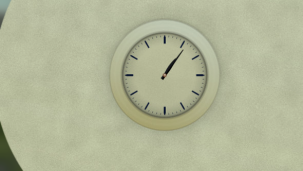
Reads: 1:06
